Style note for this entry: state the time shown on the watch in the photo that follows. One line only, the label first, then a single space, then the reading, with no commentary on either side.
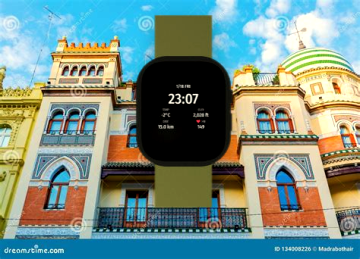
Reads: 23:07
